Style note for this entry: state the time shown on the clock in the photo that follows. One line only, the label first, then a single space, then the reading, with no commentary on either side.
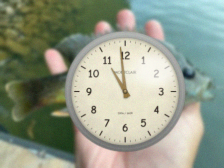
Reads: 10:59
